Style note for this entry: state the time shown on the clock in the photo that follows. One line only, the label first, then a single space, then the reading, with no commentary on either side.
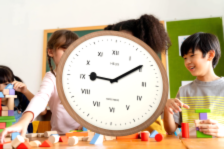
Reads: 9:09
